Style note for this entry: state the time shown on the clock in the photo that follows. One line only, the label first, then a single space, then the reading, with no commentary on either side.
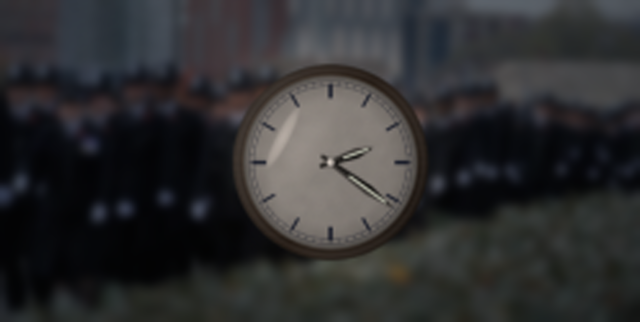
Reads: 2:21
